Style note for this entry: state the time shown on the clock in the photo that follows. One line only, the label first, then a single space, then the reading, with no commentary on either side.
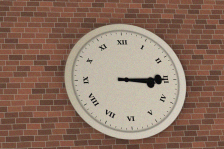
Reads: 3:15
